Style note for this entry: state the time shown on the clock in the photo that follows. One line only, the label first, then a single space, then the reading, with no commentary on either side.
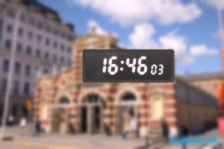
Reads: 16:46:03
